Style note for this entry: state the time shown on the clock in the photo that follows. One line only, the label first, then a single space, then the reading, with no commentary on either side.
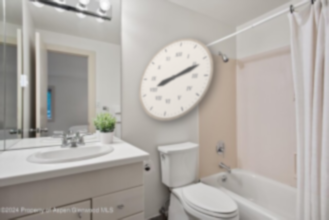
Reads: 8:11
